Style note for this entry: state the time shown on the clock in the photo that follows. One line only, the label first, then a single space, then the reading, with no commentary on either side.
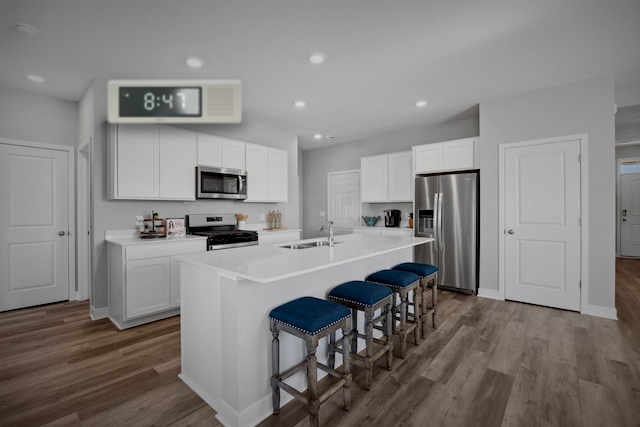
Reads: 8:47
